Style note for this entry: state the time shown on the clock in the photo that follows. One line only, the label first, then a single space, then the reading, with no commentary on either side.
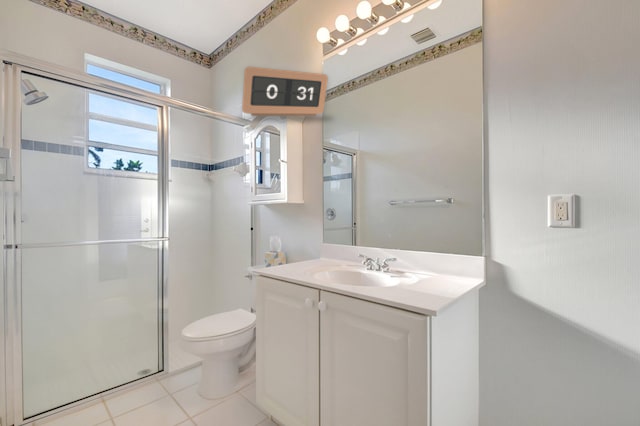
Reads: 0:31
